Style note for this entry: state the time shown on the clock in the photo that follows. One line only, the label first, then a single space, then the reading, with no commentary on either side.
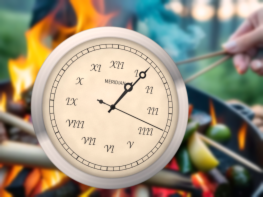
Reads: 1:06:18
